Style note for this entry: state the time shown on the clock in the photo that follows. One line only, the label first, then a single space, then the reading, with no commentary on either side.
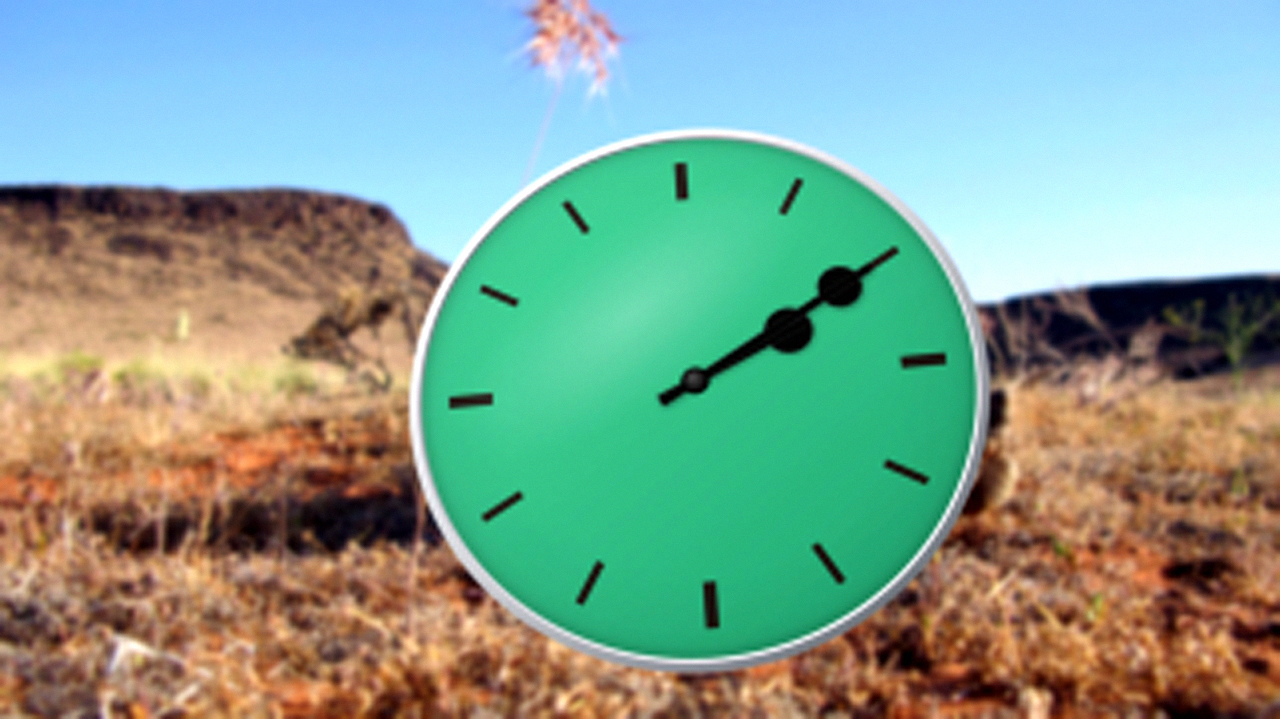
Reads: 2:10
